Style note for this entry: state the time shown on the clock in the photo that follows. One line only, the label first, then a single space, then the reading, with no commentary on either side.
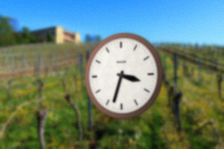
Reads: 3:33
